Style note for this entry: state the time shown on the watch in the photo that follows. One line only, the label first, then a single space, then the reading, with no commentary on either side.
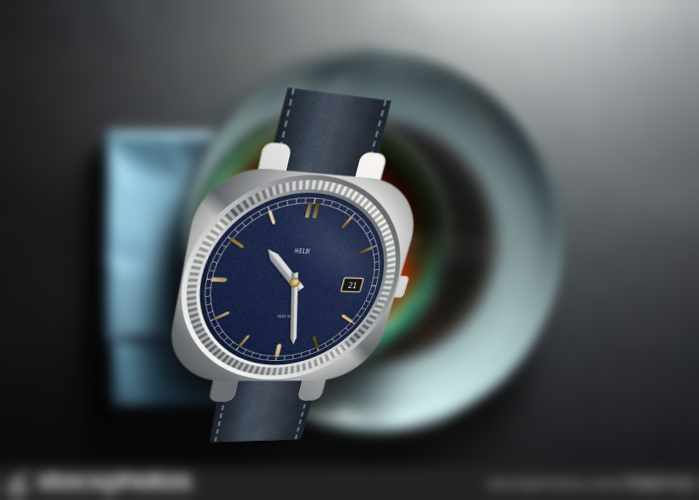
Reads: 10:28
